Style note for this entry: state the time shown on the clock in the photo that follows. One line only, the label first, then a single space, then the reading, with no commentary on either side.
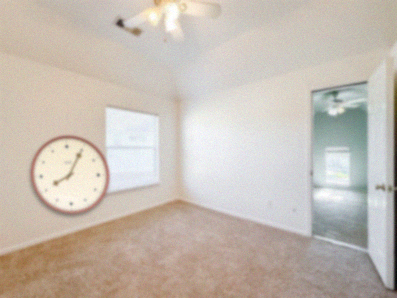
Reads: 8:05
